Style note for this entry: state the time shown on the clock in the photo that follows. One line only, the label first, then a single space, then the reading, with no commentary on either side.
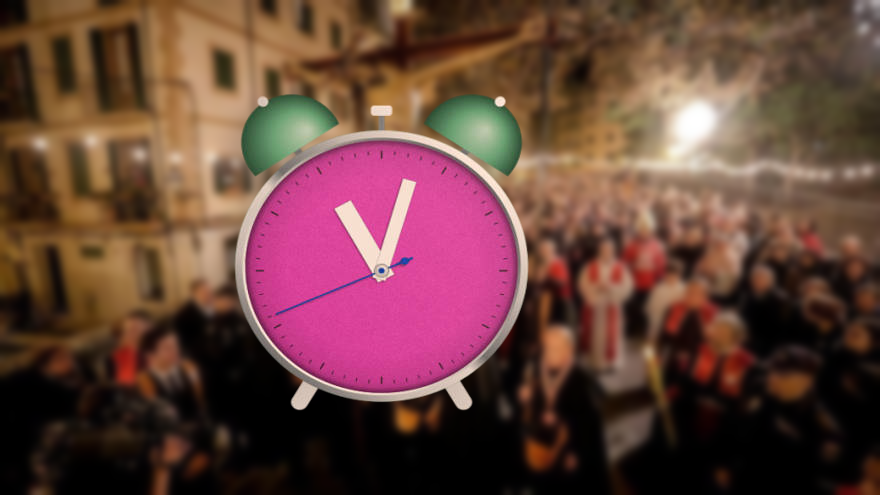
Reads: 11:02:41
